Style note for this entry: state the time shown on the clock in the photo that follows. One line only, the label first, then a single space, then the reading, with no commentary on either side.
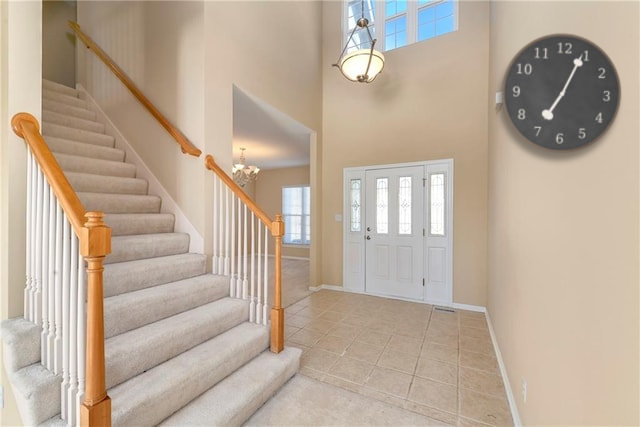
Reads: 7:04
